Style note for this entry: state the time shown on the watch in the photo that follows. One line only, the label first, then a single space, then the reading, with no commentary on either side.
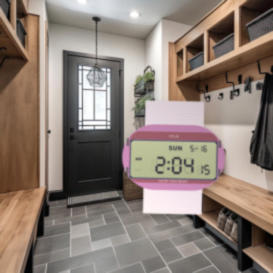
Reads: 2:04:15
